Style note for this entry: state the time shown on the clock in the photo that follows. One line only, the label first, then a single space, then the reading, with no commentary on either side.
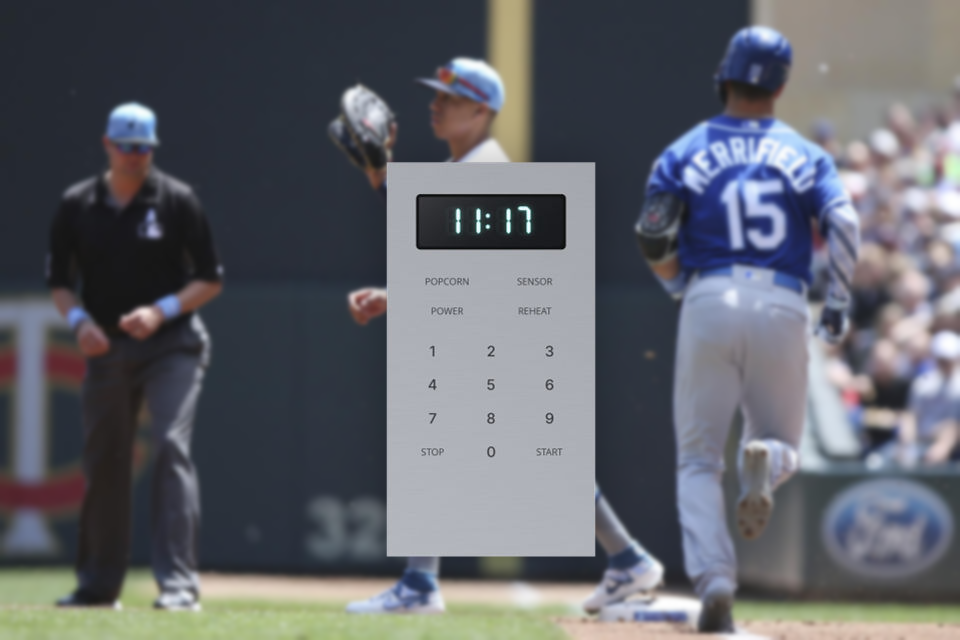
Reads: 11:17
